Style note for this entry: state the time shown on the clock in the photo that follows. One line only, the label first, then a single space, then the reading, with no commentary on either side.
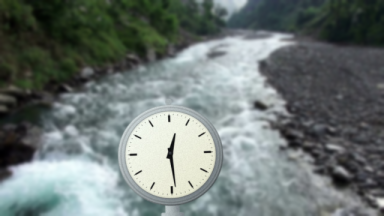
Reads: 12:29
